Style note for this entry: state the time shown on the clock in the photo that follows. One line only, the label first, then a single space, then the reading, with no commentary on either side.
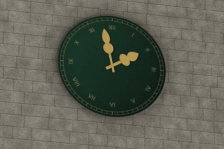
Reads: 1:58
